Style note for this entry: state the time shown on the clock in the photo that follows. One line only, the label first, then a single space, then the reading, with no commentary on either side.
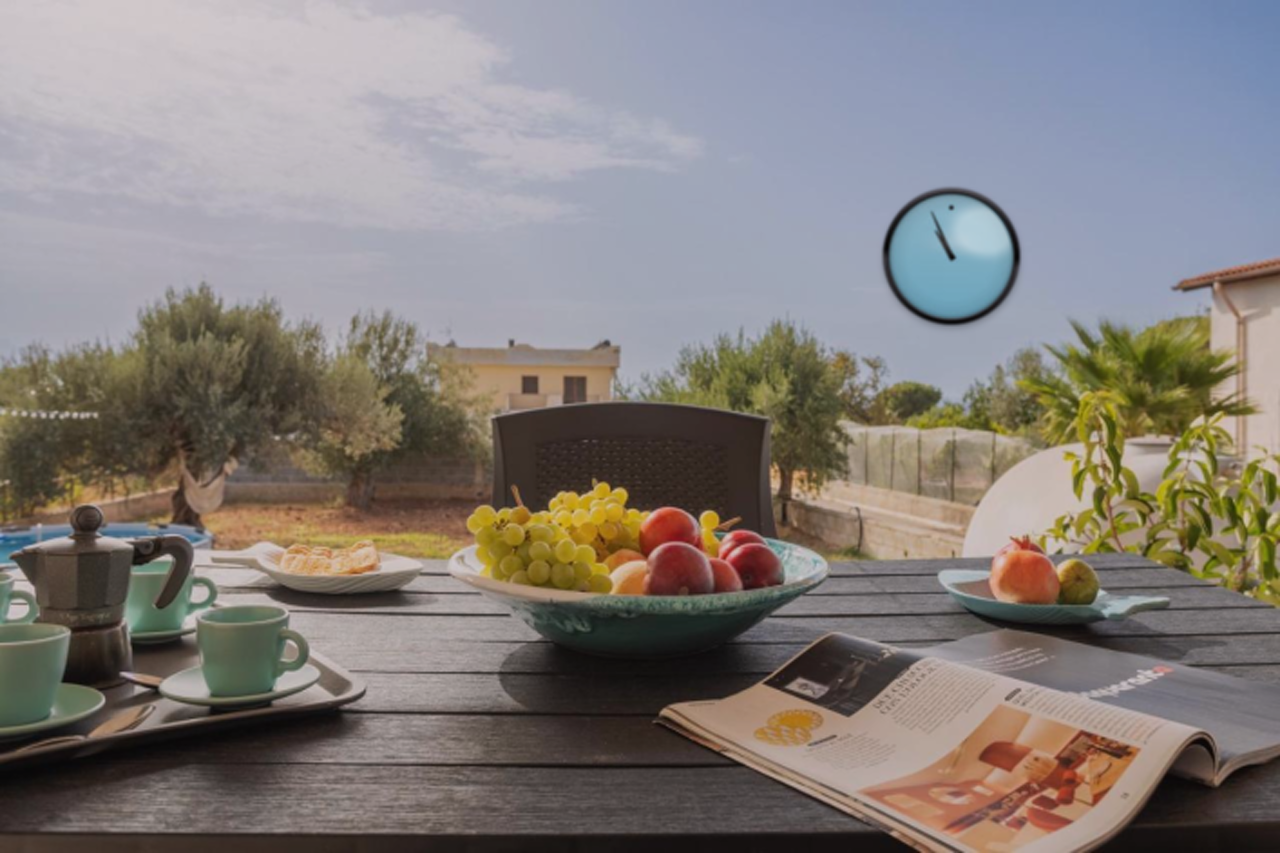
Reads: 10:56
